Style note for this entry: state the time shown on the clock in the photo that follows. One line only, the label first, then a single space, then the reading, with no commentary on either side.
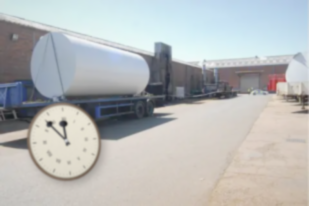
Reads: 11:53
